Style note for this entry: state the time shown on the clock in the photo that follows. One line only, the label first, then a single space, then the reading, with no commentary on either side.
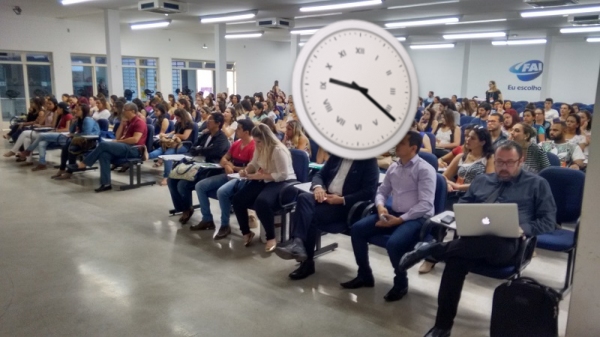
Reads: 9:21
